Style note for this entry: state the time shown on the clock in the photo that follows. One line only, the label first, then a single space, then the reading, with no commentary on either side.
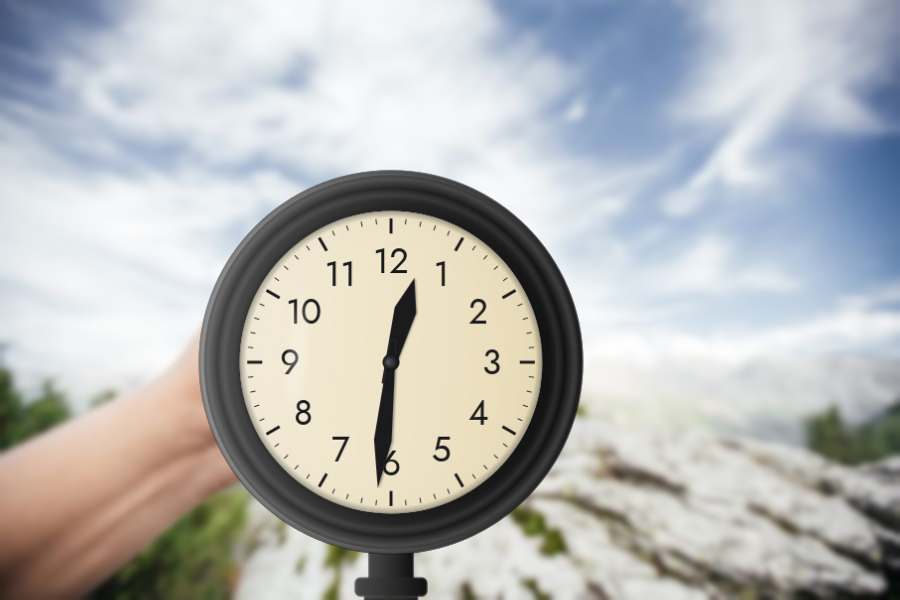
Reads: 12:31
